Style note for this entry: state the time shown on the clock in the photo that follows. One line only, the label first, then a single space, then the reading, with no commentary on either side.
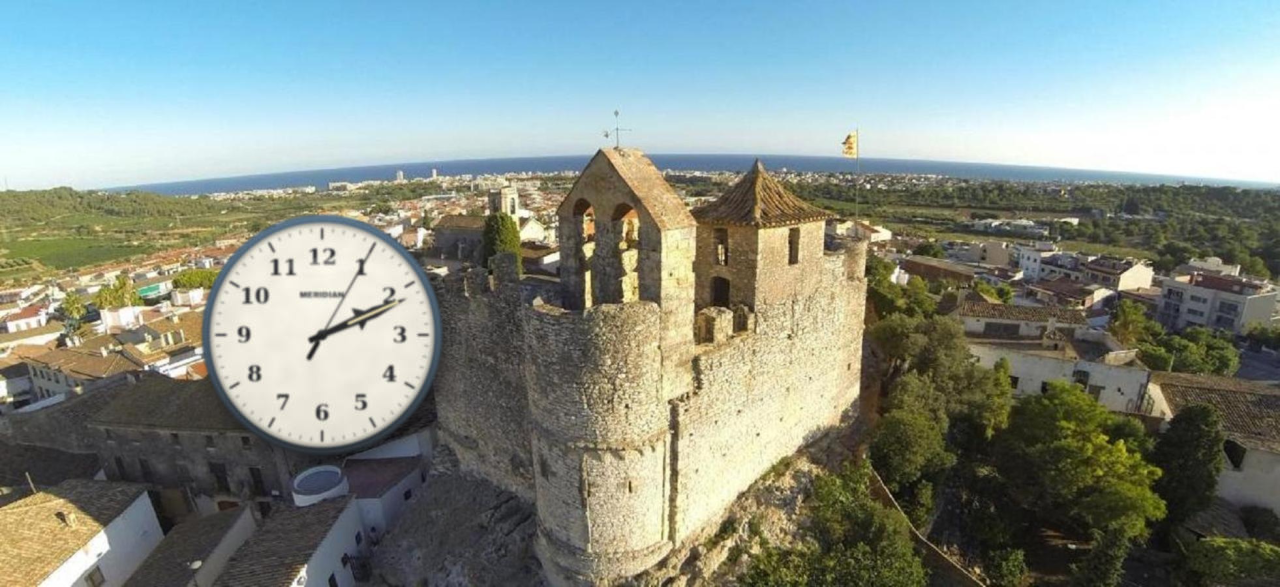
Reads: 2:11:05
